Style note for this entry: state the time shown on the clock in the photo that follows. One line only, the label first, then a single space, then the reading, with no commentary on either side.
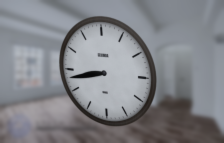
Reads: 8:43
